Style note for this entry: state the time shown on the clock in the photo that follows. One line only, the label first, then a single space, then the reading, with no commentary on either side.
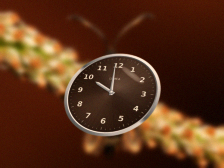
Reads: 9:59
